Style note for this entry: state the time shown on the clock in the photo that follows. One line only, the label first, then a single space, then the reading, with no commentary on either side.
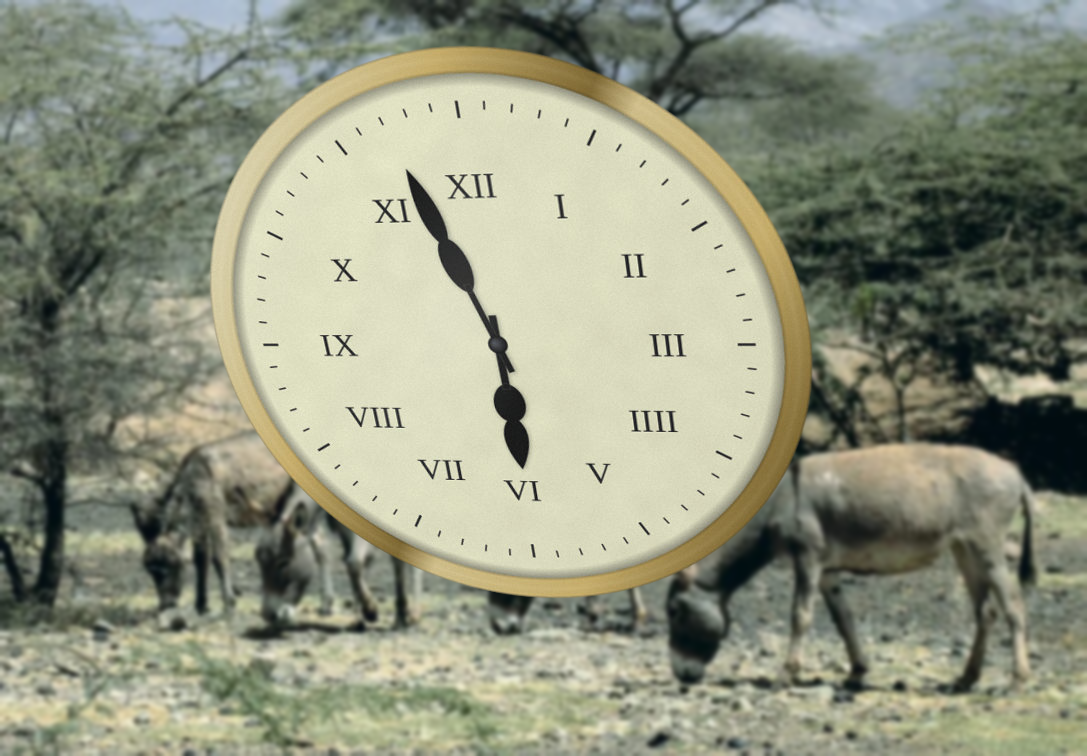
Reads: 5:57
